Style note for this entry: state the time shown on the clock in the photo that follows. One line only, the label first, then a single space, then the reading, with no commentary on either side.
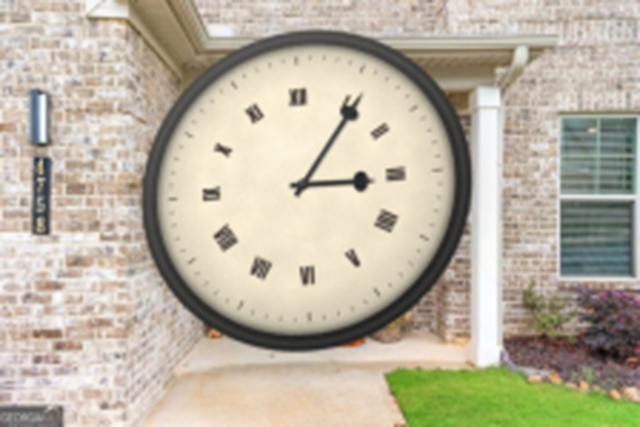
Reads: 3:06
